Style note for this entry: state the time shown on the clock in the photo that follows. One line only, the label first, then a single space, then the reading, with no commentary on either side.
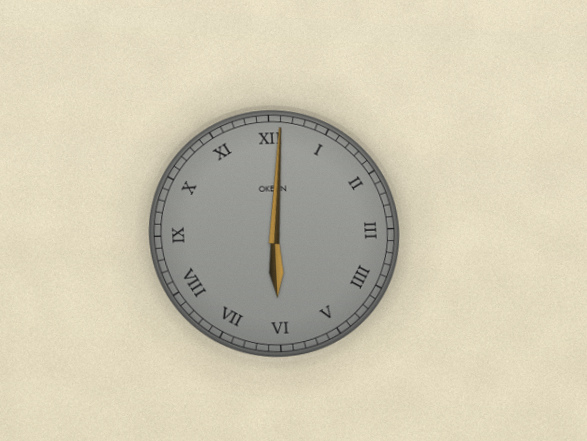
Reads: 6:01
